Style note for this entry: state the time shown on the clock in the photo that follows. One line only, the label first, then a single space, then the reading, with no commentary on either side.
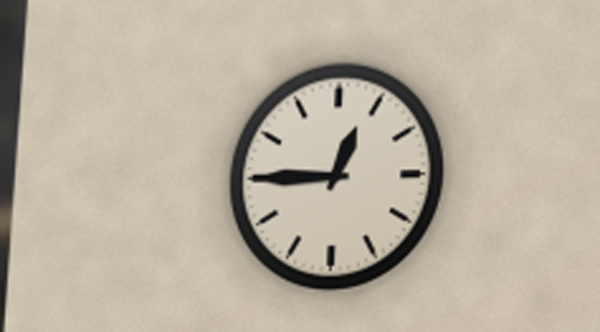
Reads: 12:45
